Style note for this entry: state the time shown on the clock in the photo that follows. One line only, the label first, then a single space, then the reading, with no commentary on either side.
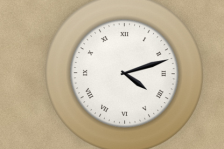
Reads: 4:12
